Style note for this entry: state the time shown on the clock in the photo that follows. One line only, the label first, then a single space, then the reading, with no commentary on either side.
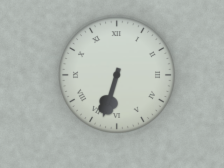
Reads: 6:33
